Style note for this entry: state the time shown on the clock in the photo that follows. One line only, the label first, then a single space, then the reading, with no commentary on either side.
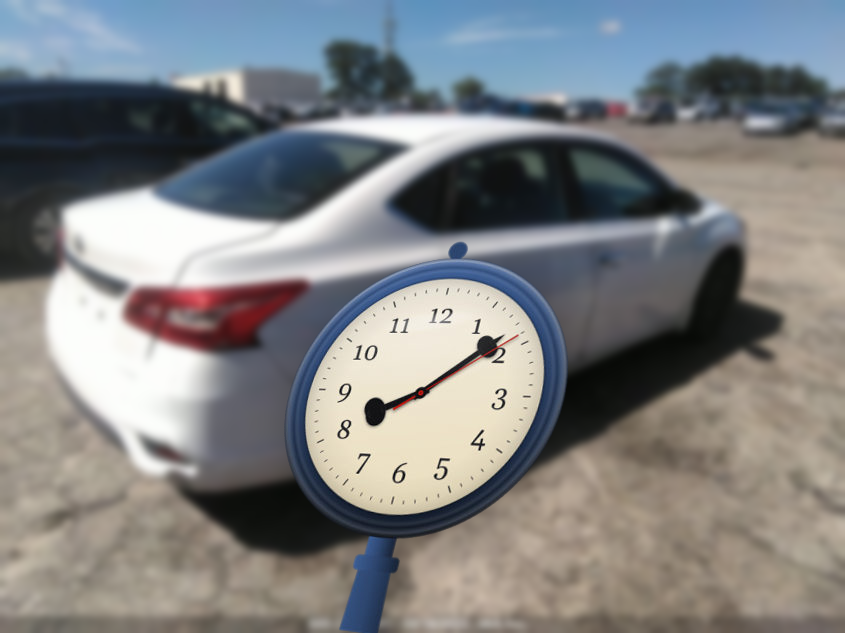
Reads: 8:08:09
